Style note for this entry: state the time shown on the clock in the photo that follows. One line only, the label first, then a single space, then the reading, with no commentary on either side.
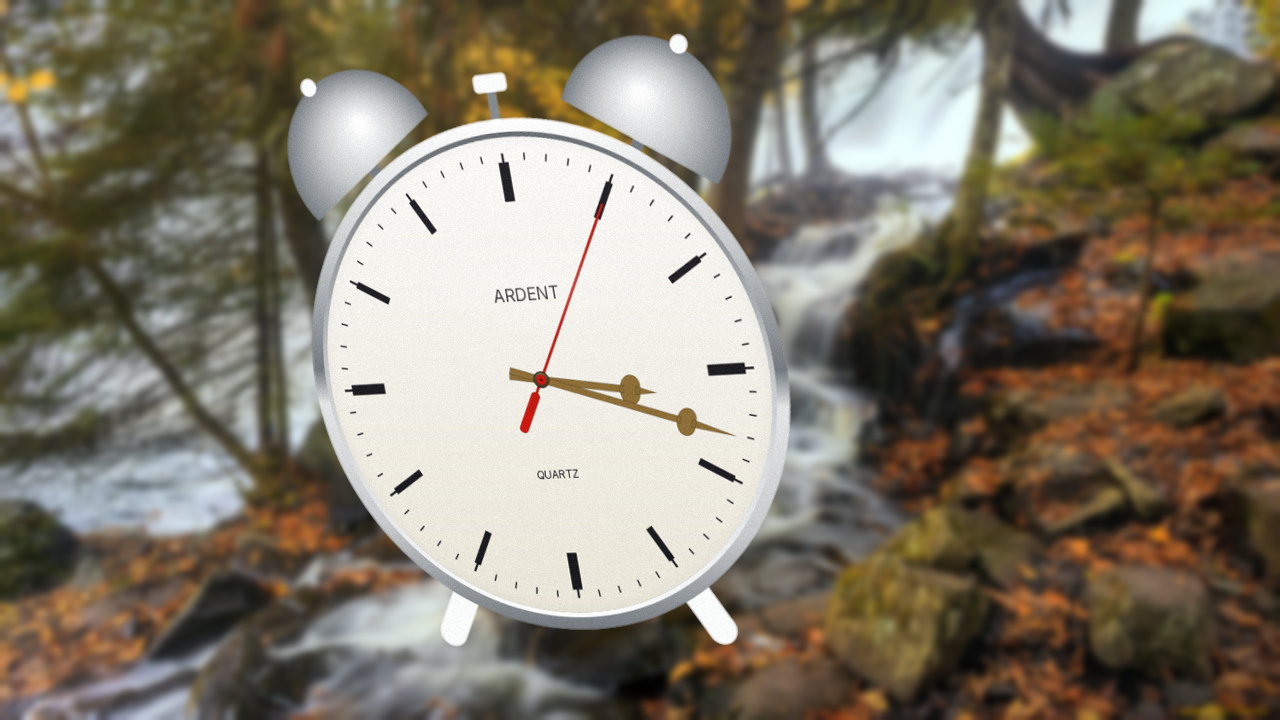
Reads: 3:18:05
